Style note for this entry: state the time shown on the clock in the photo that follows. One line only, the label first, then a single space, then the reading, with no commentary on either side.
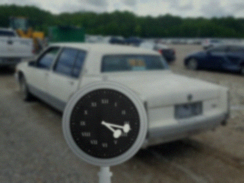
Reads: 4:17
